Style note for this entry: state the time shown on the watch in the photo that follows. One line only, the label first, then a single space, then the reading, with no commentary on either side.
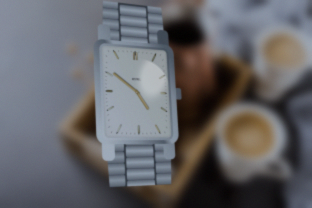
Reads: 4:51
